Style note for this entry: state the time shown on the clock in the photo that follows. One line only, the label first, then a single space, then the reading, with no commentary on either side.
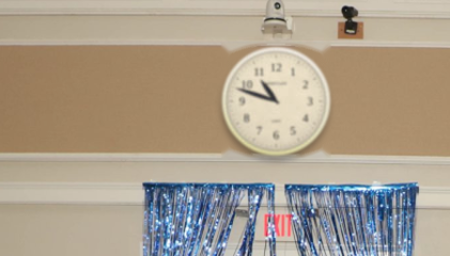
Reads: 10:48
